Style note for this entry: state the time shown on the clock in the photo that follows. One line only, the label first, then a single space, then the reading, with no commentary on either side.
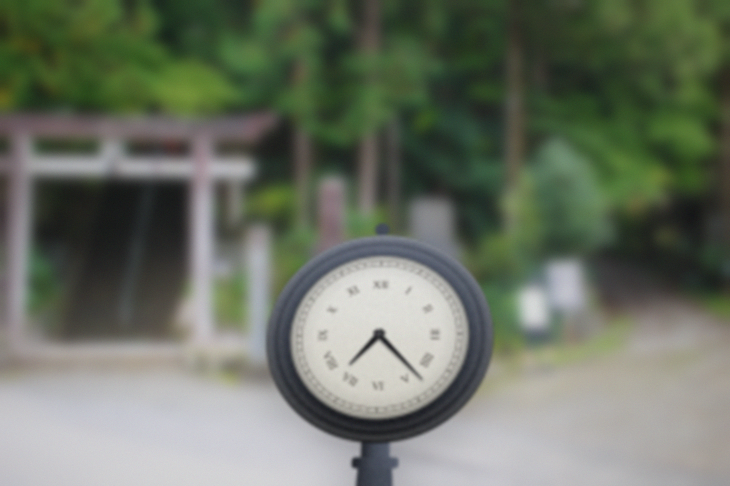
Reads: 7:23
